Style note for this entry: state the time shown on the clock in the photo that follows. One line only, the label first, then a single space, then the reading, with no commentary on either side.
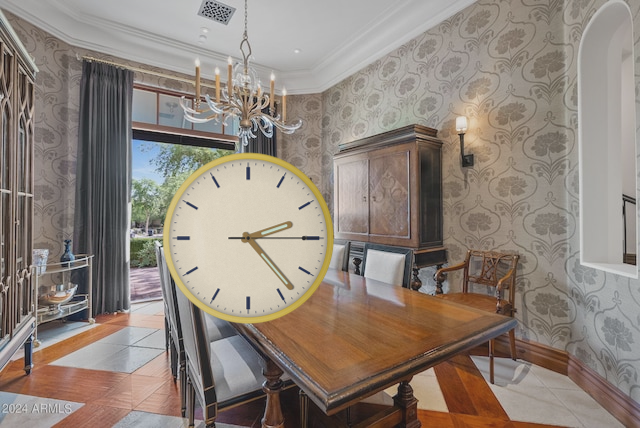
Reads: 2:23:15
